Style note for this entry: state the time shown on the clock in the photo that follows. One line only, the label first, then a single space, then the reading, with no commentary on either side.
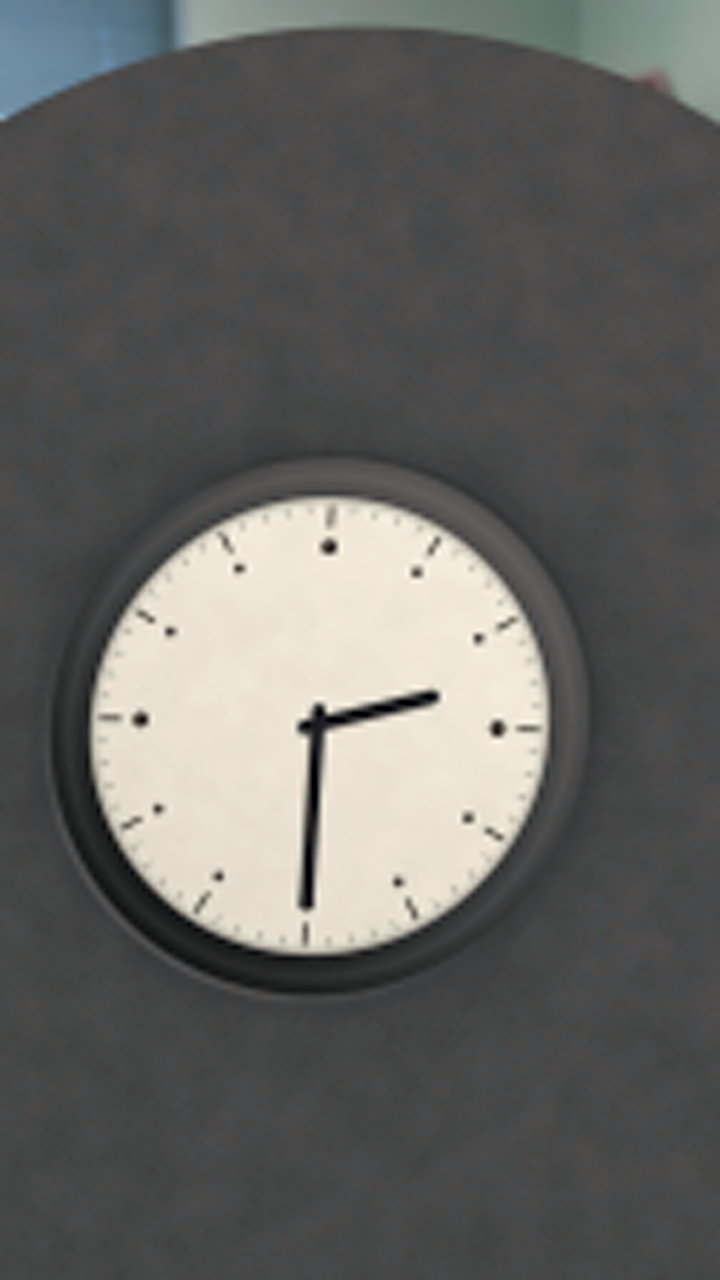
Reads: 2:30
